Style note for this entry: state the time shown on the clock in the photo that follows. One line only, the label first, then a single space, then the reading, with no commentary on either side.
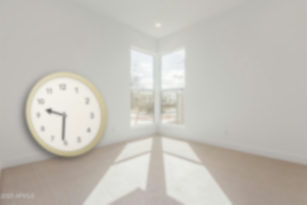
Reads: 9:31
